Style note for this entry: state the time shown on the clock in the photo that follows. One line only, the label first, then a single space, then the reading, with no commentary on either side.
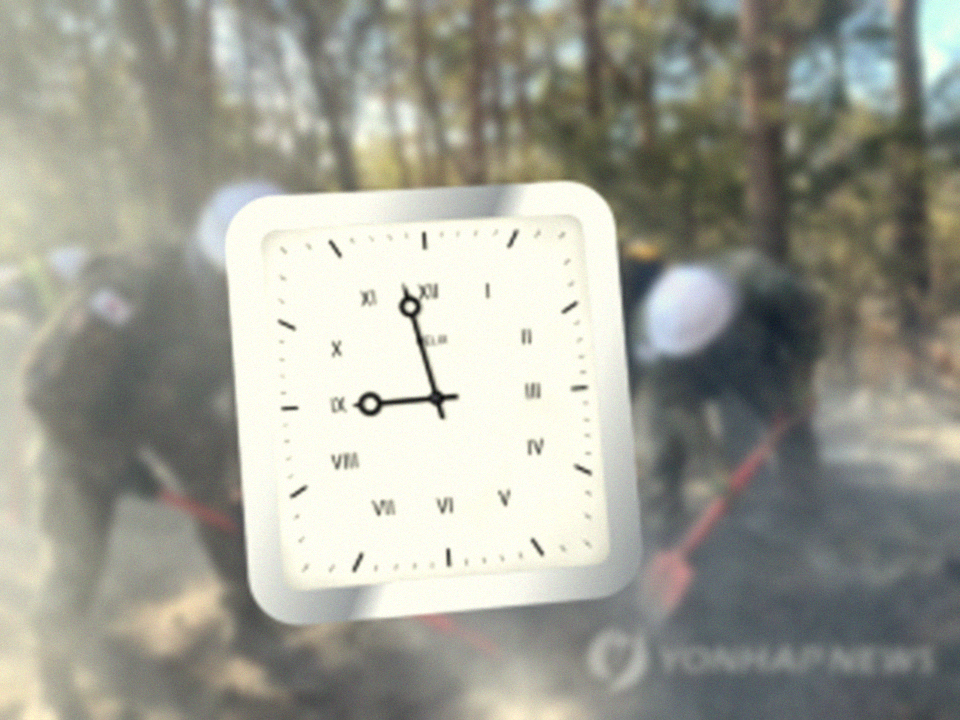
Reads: 8:58
